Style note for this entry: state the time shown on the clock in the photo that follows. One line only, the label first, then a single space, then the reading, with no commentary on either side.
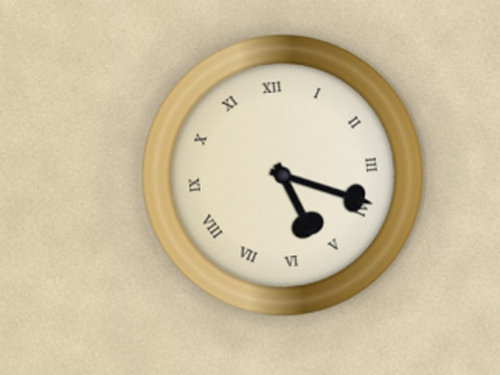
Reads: 5:19
